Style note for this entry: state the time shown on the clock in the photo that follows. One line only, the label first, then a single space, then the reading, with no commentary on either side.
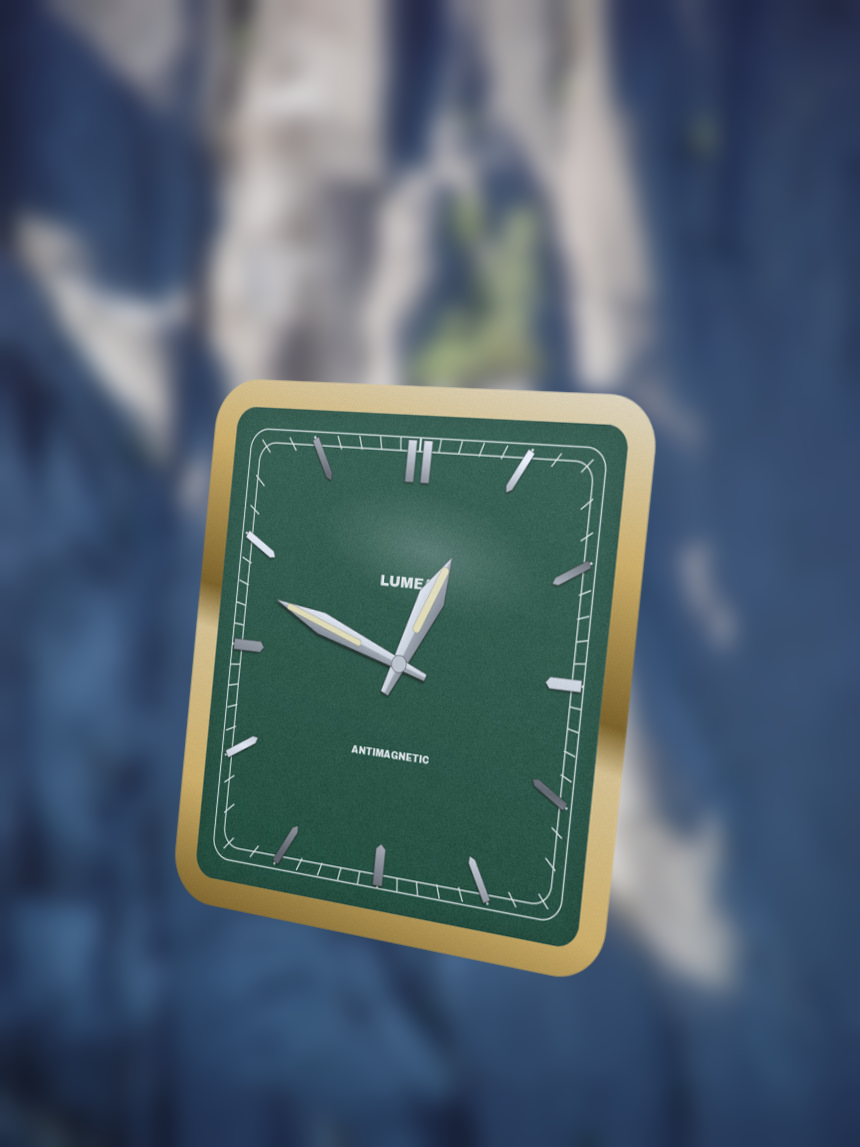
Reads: 12:48
